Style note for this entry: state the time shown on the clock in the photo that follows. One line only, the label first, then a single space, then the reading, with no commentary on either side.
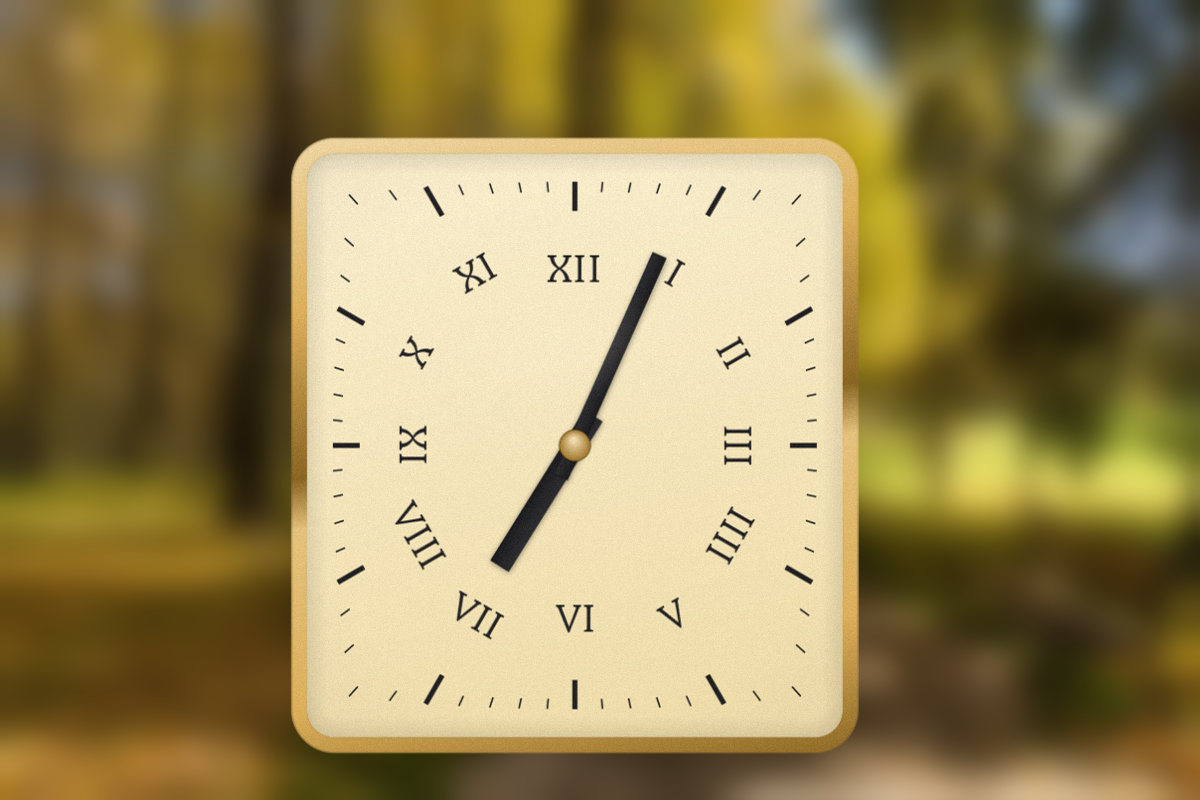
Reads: 7:04
